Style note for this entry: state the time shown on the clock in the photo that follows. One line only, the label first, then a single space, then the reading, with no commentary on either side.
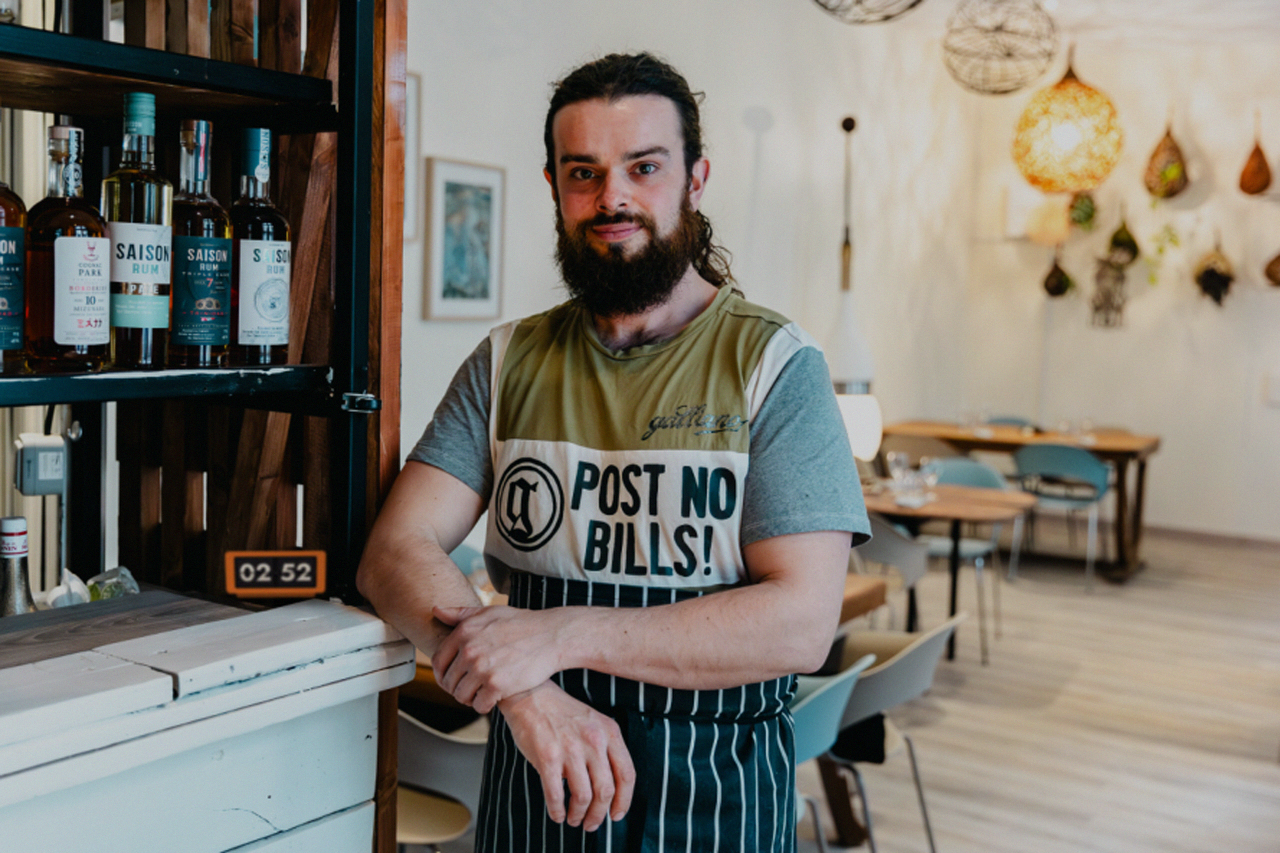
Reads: 2:52
